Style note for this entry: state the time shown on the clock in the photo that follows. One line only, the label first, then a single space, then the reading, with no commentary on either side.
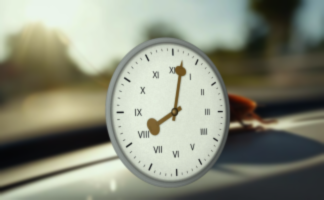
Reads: 8:02
